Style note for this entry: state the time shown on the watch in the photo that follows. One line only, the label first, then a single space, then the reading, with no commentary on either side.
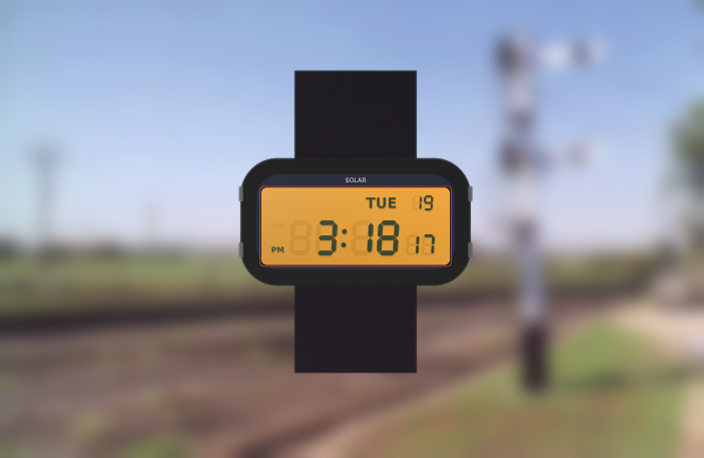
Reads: 3:18:17
